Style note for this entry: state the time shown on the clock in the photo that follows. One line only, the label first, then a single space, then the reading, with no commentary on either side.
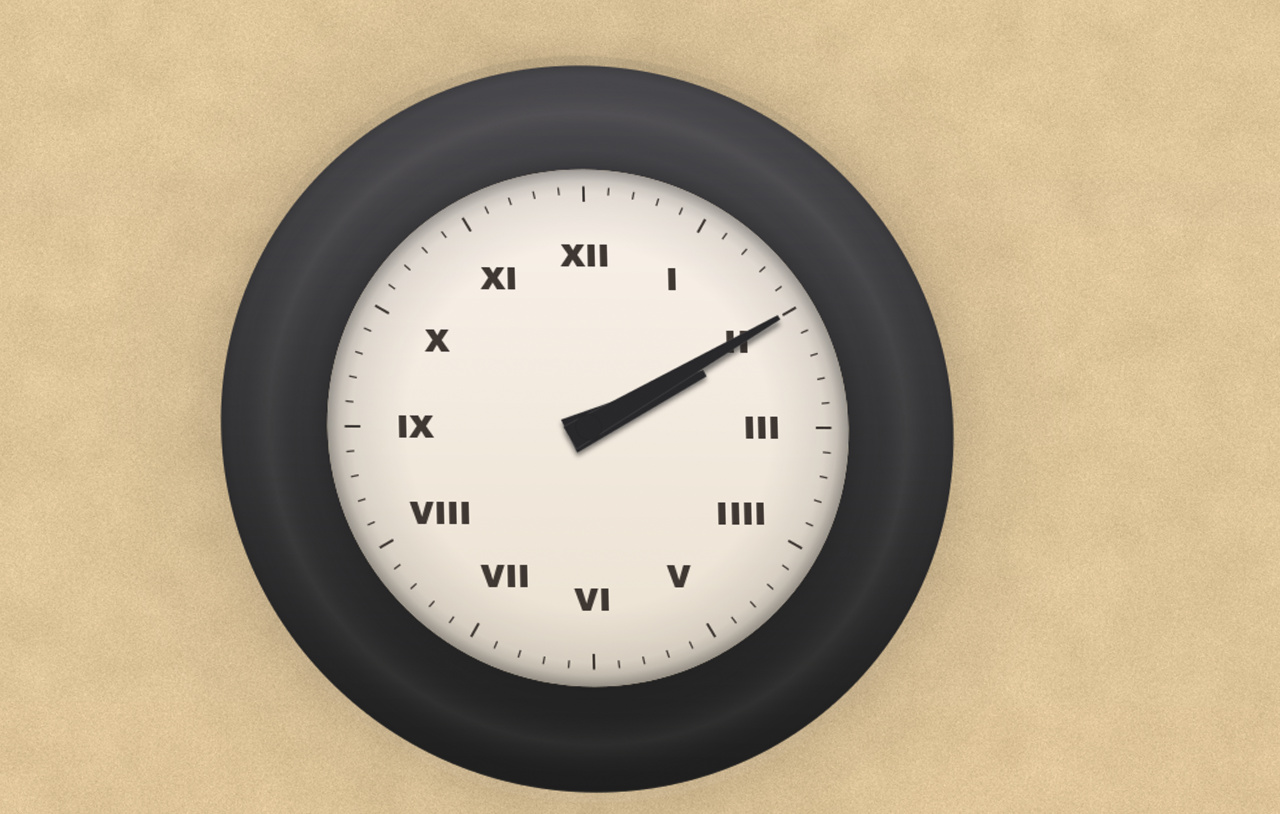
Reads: 2:10
